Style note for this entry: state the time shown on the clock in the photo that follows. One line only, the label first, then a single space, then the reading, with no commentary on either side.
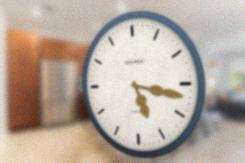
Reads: 5:17
